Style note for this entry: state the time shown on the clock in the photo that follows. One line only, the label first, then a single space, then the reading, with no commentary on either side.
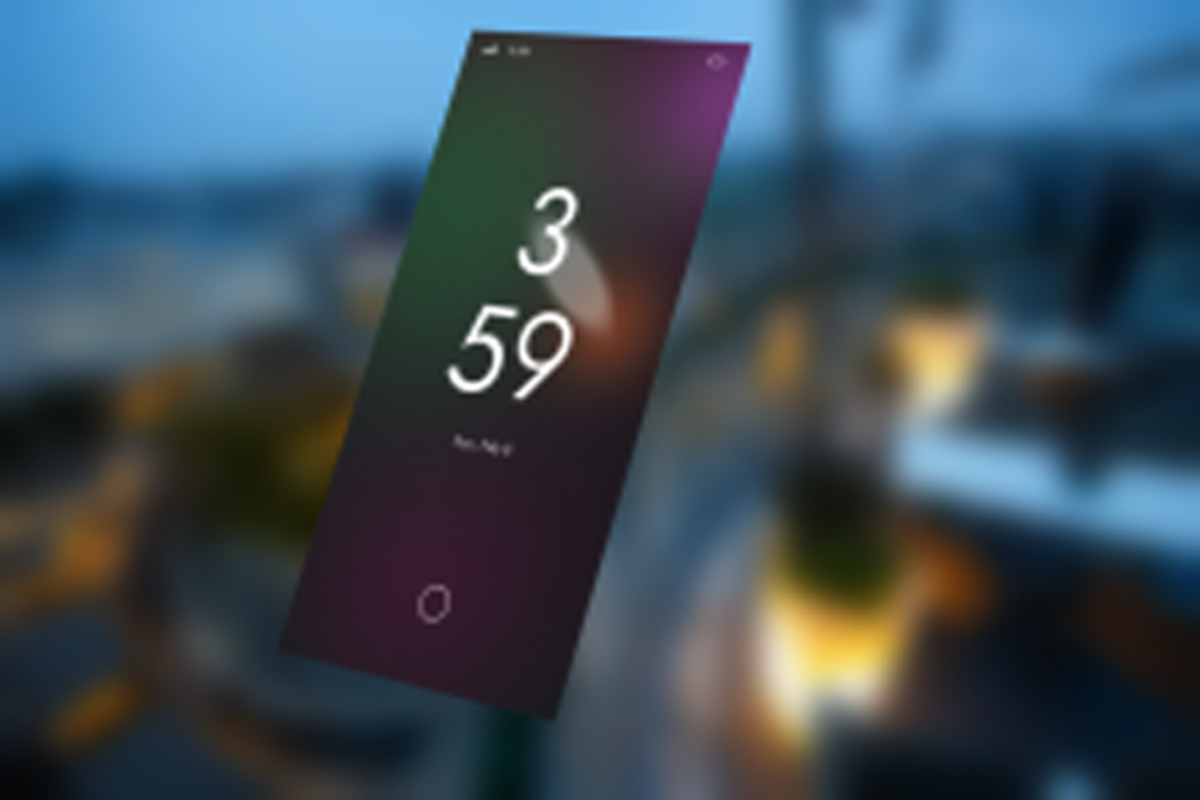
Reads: 3:59
